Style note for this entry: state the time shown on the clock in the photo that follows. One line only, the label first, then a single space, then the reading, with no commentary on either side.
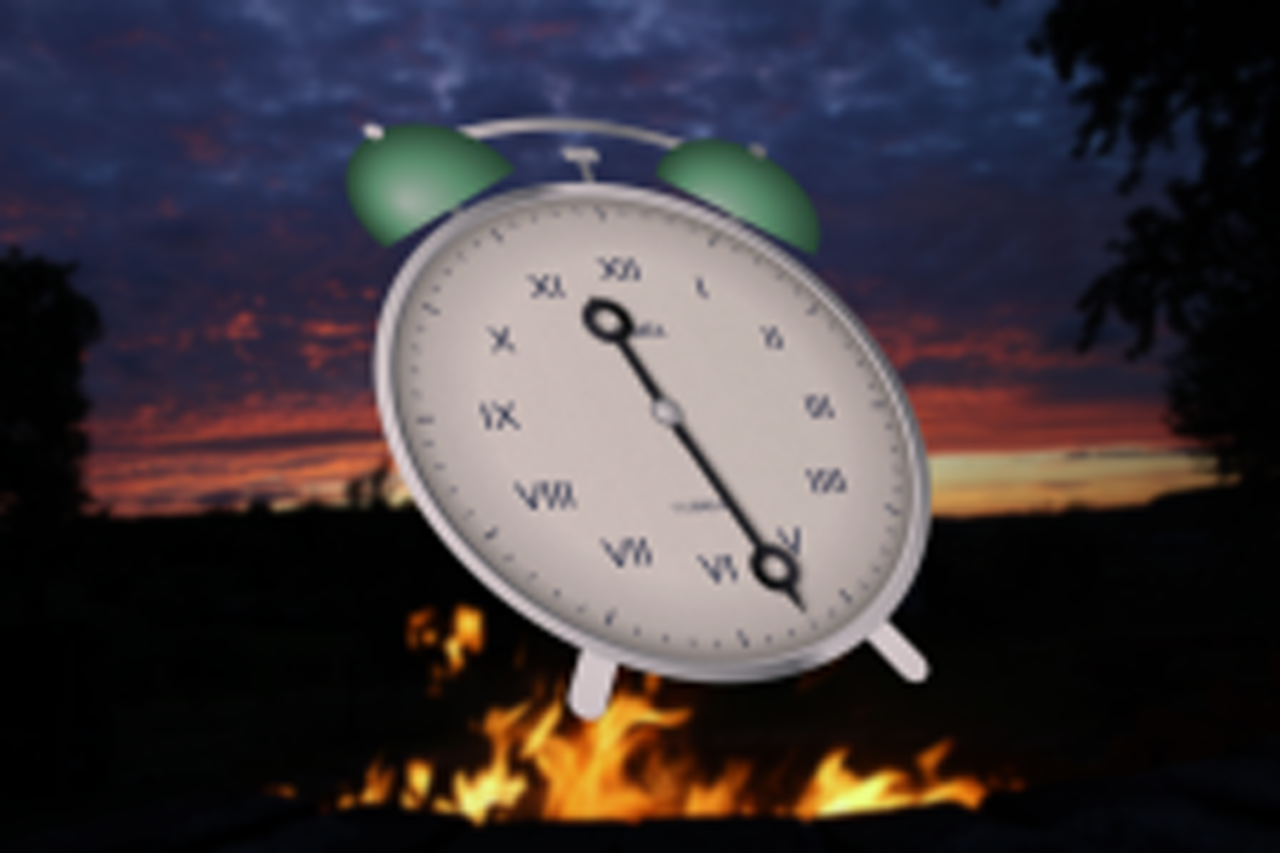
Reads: 11:27
